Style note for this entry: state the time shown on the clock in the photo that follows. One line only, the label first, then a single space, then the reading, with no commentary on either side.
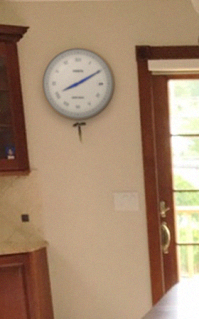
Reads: 8:10
